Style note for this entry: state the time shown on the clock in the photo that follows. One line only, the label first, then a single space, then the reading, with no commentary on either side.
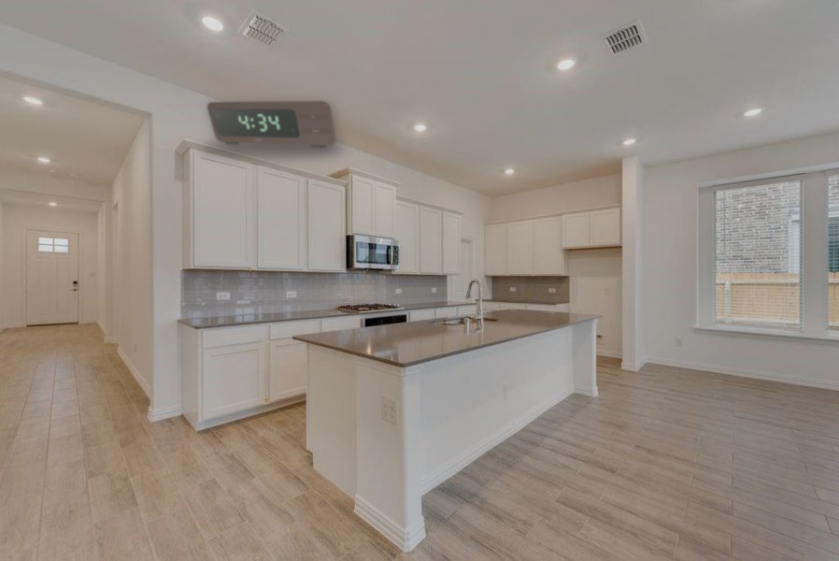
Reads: 4:34
